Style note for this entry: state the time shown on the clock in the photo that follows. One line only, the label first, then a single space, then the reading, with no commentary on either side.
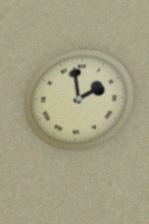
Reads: 1:58
